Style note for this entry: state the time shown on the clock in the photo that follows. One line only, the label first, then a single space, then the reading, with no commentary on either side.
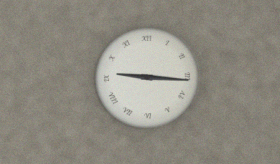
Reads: 9:16
